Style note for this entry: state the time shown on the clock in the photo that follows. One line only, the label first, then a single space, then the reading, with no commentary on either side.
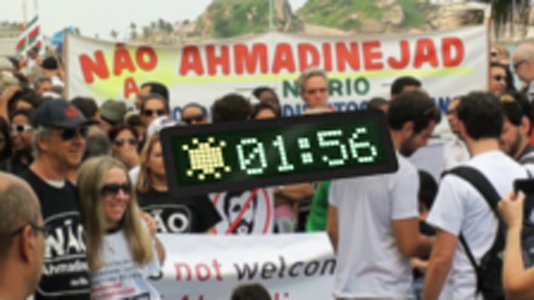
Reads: 1:56
